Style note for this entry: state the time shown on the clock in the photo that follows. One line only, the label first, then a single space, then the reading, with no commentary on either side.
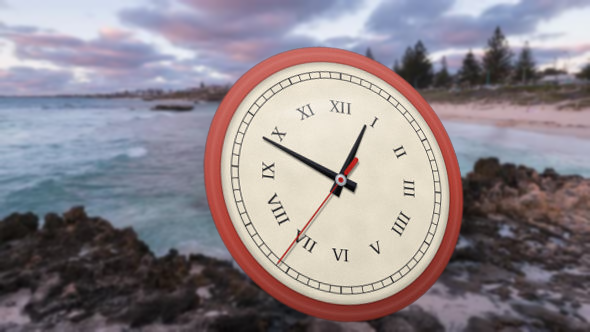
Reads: 12:48:36
